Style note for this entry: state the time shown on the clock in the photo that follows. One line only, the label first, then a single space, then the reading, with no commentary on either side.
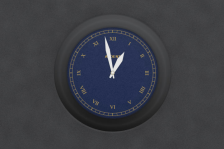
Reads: 12:58
